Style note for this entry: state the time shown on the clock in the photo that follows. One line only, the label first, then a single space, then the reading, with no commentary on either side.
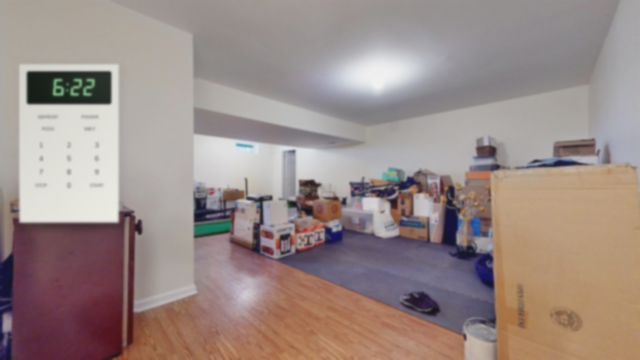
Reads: 6:22
